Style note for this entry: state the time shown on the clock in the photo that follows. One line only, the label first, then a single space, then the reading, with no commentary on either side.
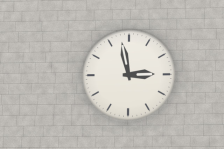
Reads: 2:58
